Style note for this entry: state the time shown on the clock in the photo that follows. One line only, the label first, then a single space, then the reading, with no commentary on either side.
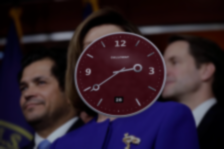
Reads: 2:39
